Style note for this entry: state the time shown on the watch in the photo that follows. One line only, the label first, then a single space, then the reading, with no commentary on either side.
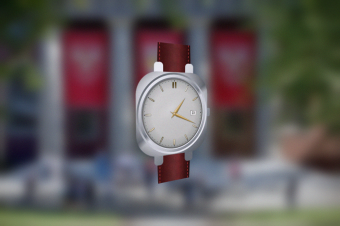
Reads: 1:19
